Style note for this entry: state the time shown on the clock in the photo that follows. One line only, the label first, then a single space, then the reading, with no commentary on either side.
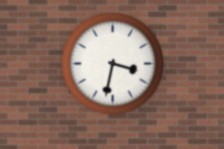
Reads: 3:32
